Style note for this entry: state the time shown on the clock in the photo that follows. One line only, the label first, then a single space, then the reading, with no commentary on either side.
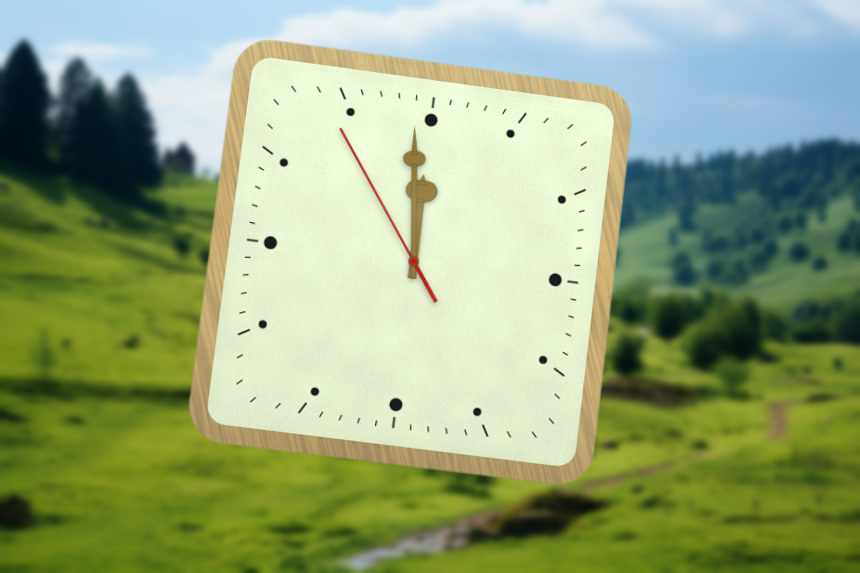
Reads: 11:58:54
